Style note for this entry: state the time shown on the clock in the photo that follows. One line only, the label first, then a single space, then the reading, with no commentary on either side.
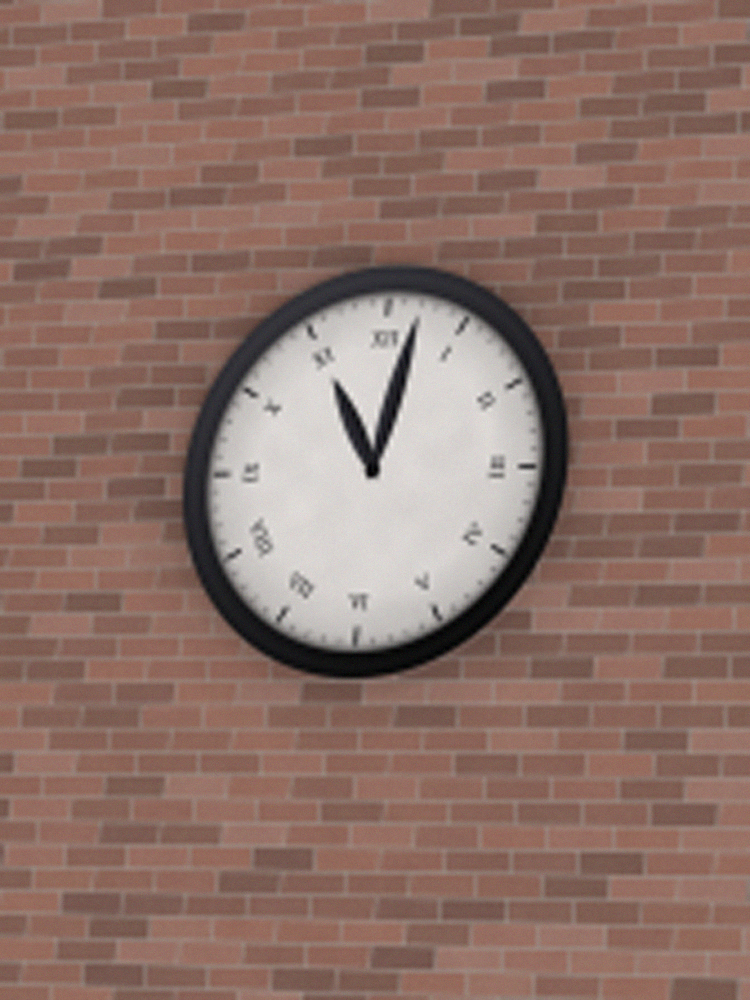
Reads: 11:02
